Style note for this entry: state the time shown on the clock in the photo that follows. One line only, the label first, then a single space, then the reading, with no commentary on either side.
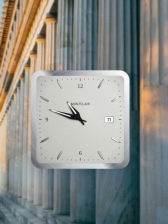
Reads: 10:48
